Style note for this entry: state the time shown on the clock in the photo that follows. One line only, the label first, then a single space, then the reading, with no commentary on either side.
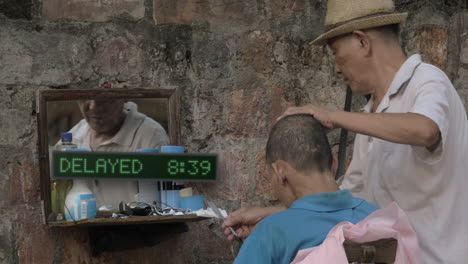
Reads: 8:39
